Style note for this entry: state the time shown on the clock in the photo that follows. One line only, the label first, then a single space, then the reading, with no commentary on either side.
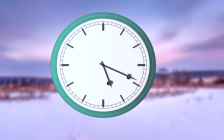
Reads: 5:19
